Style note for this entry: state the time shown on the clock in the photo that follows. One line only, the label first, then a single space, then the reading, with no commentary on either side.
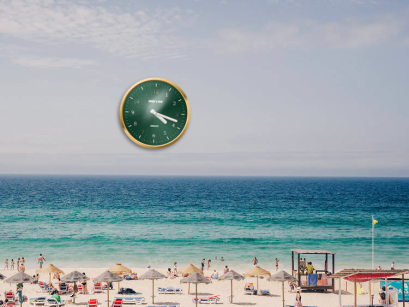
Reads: 4:18
